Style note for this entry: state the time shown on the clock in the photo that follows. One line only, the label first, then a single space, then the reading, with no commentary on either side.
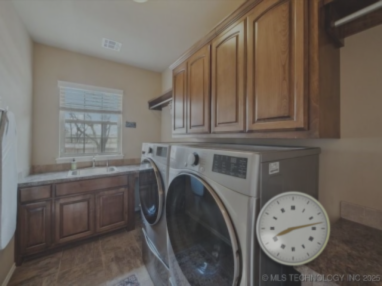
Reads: 8:13
